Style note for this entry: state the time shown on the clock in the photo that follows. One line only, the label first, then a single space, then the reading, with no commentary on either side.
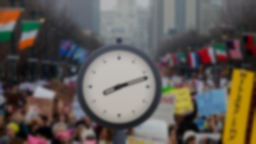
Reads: 8:12
